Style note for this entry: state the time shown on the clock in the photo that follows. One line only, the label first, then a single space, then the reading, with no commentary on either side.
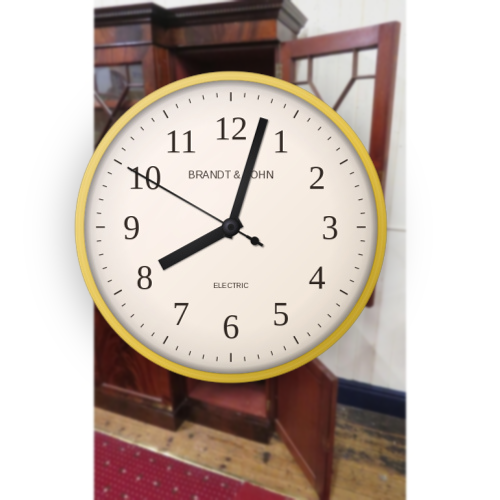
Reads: 8:02:50
